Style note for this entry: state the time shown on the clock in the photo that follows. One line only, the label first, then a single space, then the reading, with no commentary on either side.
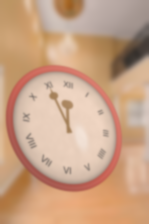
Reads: 11:55
